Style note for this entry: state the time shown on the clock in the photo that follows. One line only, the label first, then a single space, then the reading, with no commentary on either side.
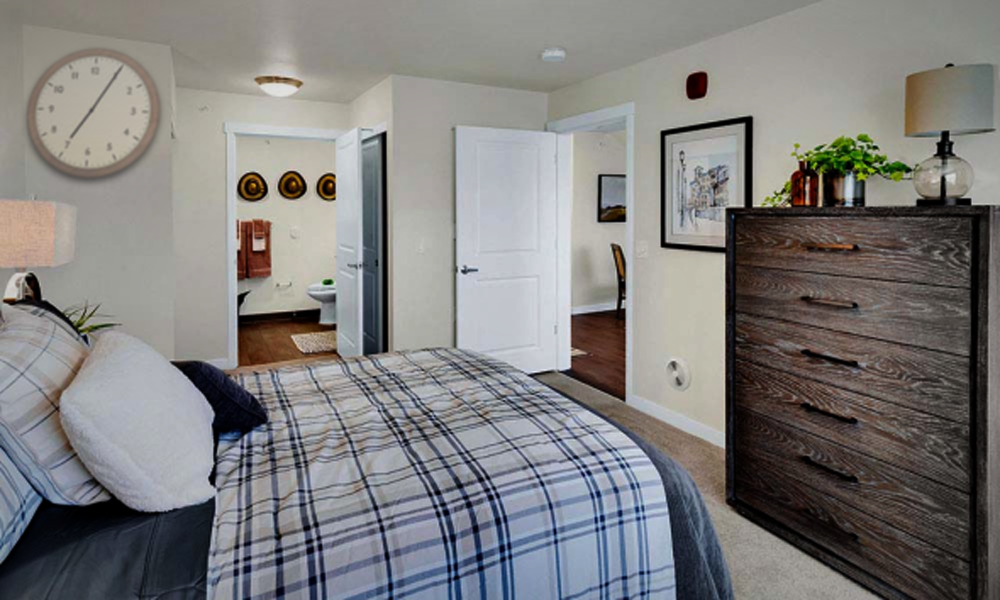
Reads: 7:05
